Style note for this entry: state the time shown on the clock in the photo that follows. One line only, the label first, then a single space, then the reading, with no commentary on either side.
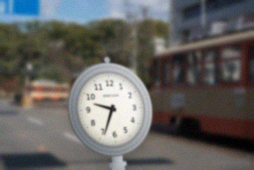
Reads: 9:34
